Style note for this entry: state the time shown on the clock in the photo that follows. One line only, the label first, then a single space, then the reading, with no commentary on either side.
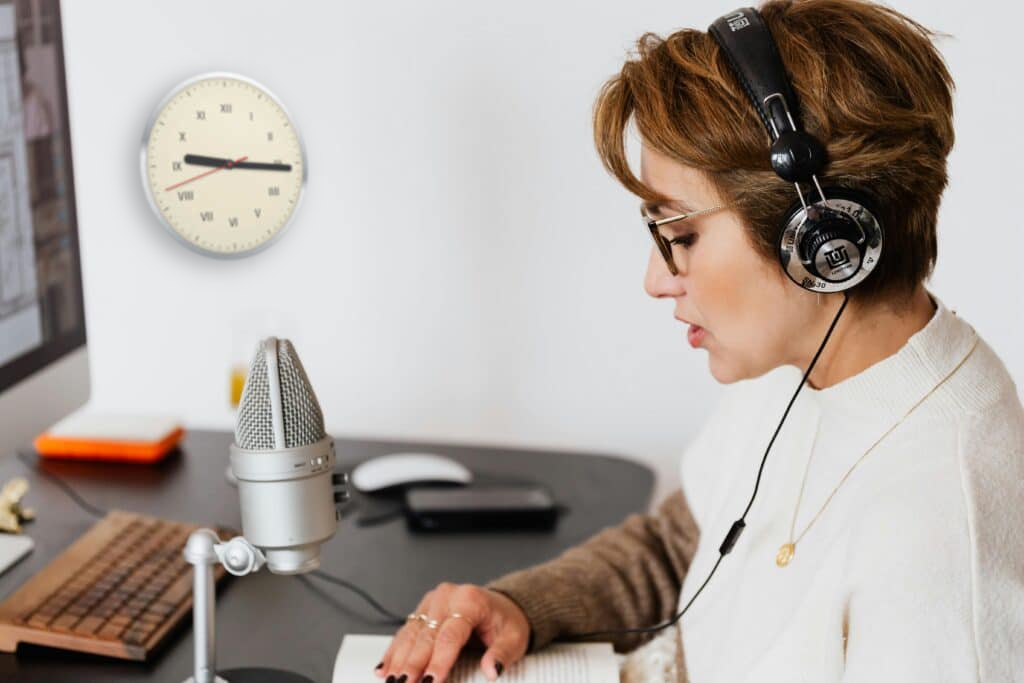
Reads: 9:15:42
